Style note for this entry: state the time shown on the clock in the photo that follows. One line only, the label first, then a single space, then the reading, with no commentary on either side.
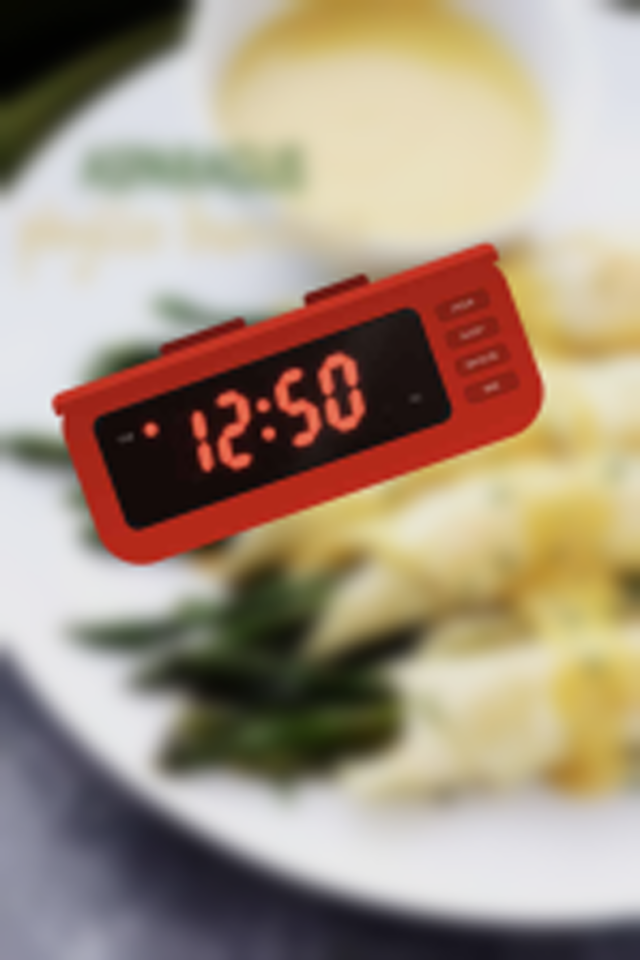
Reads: 12:50
